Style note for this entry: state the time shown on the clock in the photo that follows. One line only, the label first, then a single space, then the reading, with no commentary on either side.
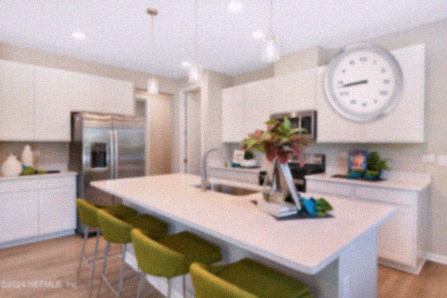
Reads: 8:43
